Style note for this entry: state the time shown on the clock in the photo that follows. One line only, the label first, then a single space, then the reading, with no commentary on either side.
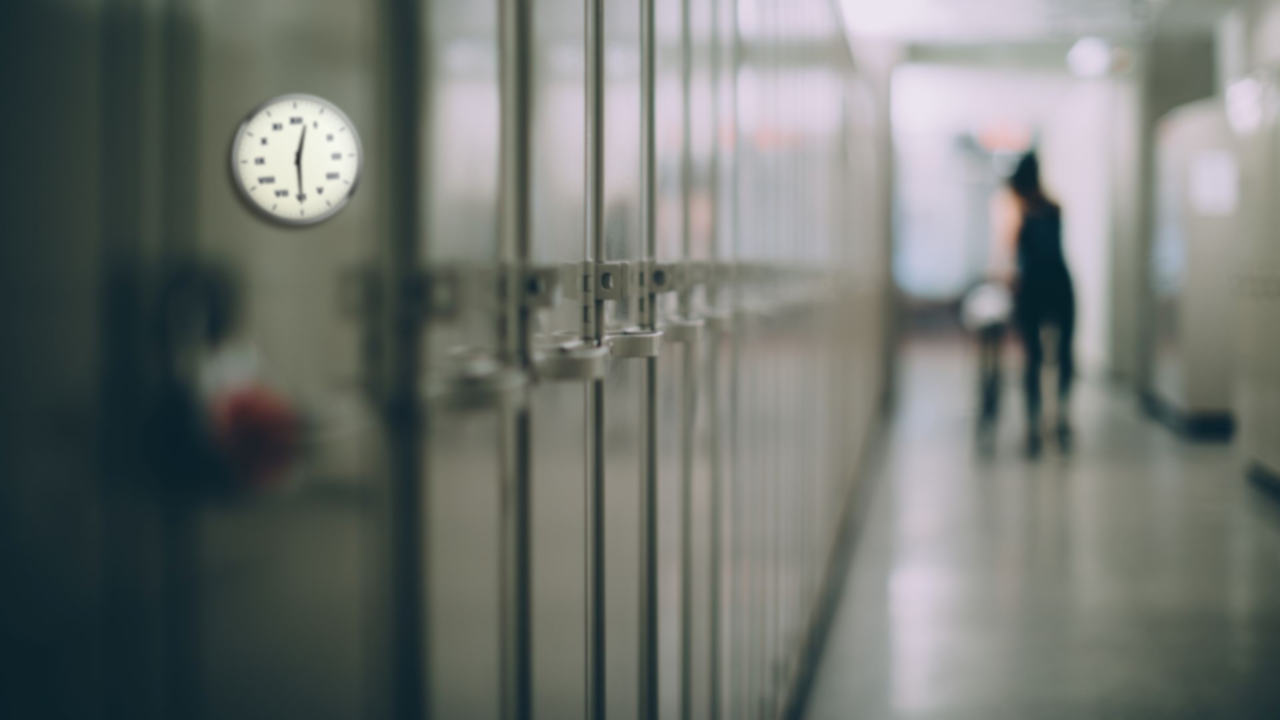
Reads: 12:30
